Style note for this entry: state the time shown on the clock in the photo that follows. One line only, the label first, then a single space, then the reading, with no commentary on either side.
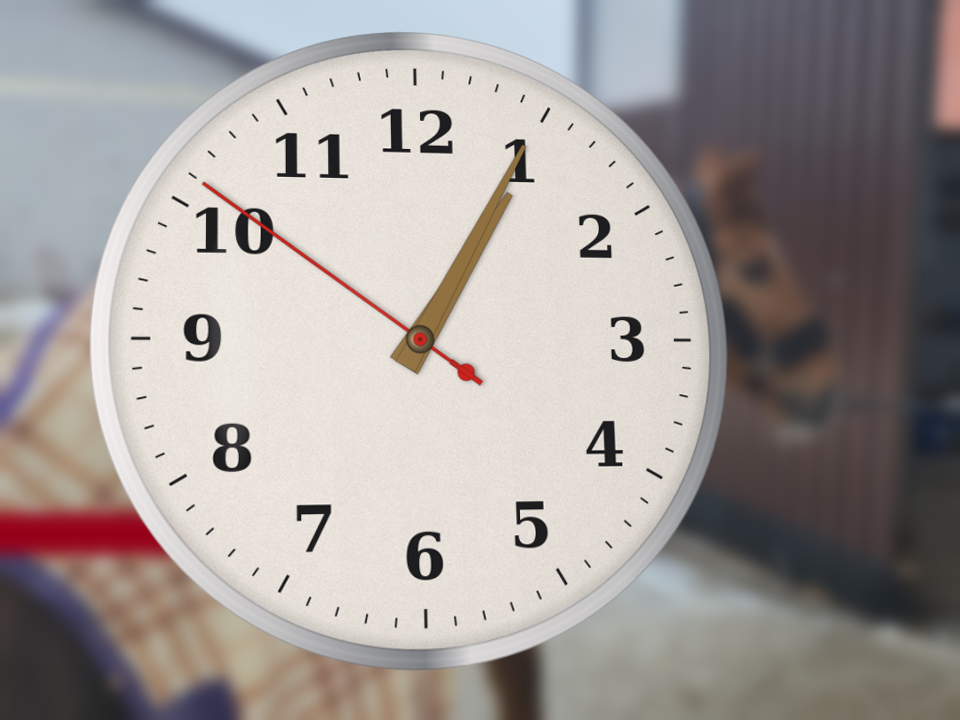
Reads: 1:04:51
